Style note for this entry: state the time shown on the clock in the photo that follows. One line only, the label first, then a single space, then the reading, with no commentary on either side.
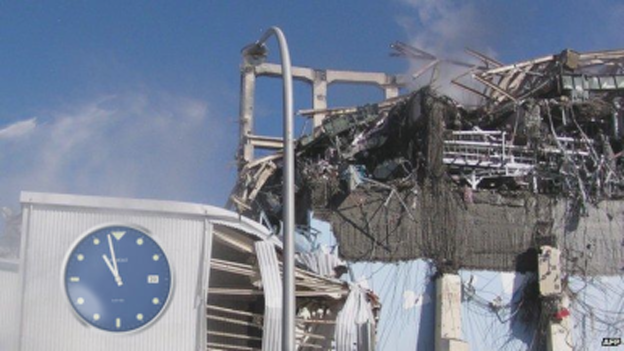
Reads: 10:58
